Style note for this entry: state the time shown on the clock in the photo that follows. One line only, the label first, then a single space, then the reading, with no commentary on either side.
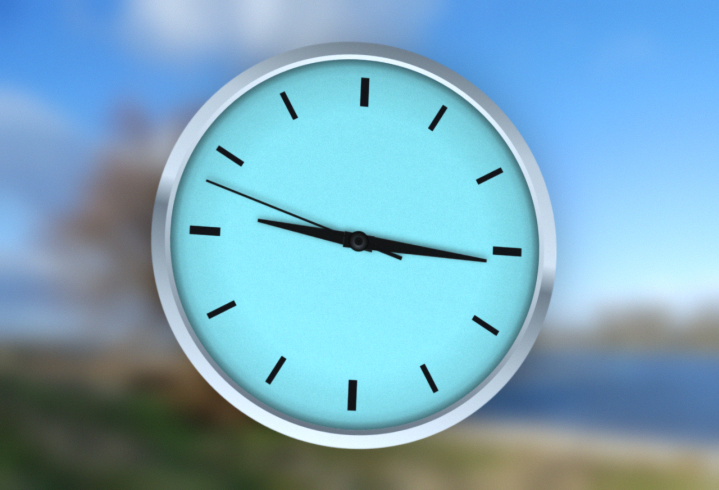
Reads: 9:15:48
